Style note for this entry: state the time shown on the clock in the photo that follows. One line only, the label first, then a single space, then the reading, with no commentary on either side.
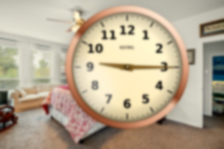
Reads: 9:15
